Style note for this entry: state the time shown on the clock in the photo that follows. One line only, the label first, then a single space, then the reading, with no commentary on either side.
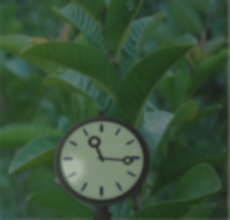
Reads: 11:16
